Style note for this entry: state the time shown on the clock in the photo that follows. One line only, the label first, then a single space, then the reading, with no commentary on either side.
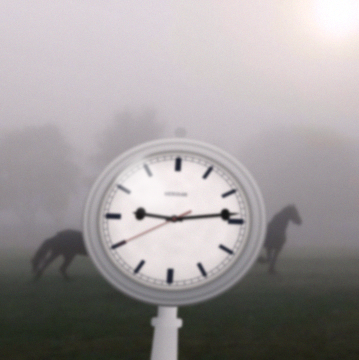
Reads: 9:13:40
